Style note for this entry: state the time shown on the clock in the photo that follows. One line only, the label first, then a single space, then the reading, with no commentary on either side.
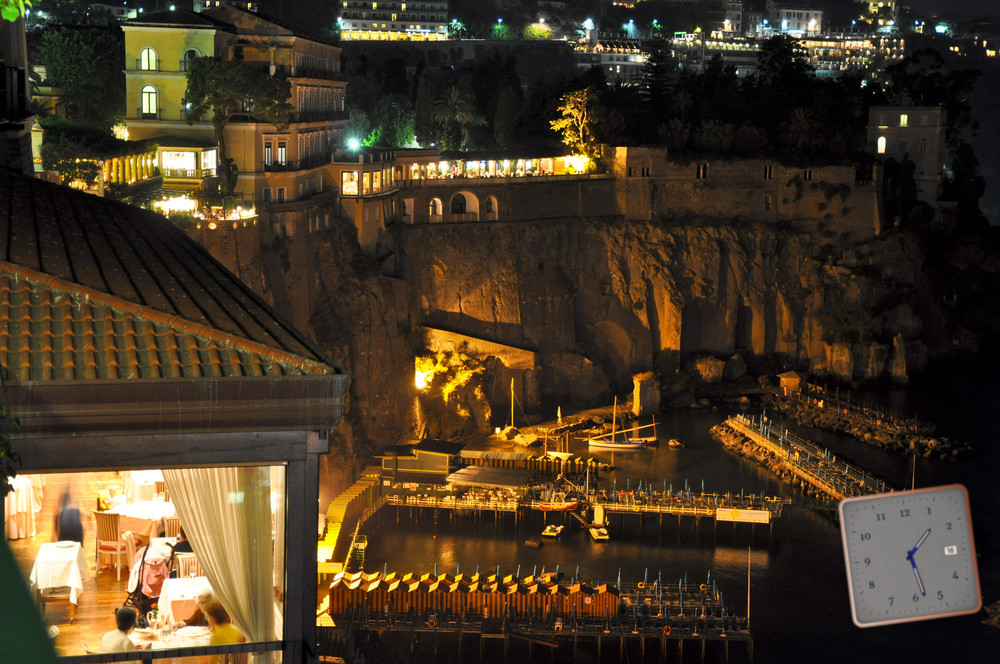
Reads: 1:28
